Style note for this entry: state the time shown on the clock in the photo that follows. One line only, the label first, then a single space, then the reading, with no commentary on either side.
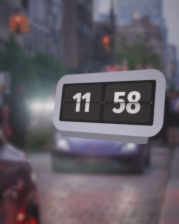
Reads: 11:58
